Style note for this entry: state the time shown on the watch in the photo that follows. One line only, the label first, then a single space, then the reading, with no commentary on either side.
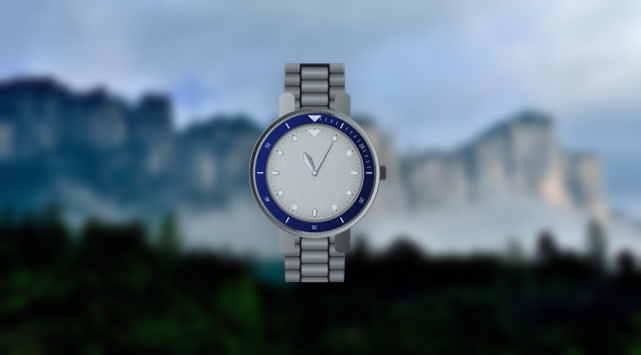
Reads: 11:05
